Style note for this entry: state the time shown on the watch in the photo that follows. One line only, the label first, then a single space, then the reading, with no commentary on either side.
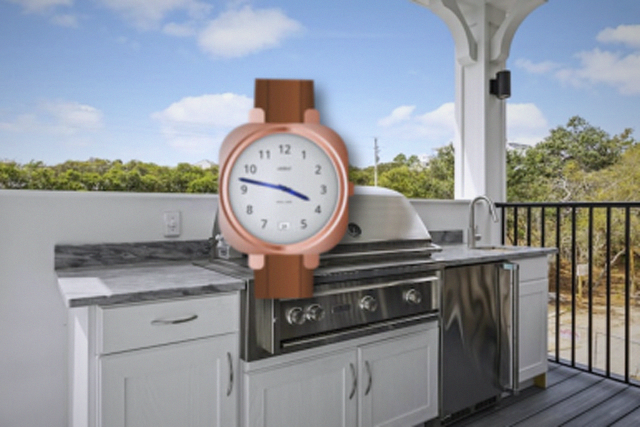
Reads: 3:47
